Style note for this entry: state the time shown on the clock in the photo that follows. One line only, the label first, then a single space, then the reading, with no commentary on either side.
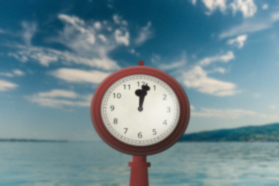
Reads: 12:02
